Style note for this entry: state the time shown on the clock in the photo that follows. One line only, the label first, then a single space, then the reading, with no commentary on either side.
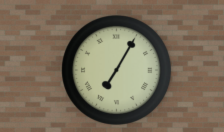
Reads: 7:05
